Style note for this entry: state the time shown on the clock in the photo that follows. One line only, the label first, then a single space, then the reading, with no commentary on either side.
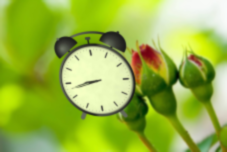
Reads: 8:43
